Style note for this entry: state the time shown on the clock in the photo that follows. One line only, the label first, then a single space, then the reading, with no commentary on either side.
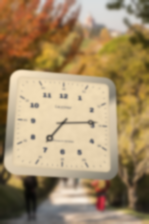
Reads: 7:14
